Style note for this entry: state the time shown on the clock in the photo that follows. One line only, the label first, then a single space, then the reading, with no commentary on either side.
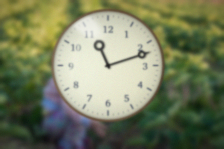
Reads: 11:12
